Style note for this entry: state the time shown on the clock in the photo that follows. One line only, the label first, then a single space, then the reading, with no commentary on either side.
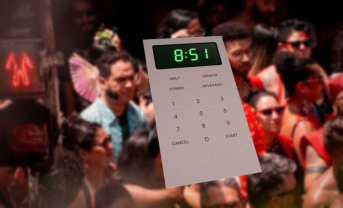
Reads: 8:51
